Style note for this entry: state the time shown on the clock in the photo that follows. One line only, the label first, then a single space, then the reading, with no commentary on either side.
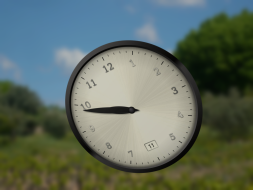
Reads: 9:49
